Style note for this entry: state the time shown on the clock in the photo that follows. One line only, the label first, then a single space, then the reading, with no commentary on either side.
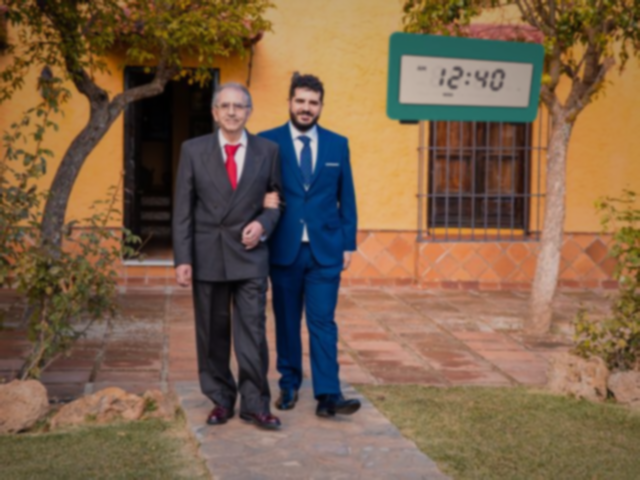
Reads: 12:40
